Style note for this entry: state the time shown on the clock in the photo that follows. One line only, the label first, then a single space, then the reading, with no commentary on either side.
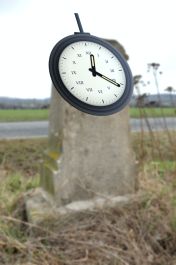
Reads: 12:21
